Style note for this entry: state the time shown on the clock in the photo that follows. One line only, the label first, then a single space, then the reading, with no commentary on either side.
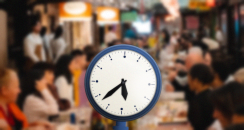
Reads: 5:38
